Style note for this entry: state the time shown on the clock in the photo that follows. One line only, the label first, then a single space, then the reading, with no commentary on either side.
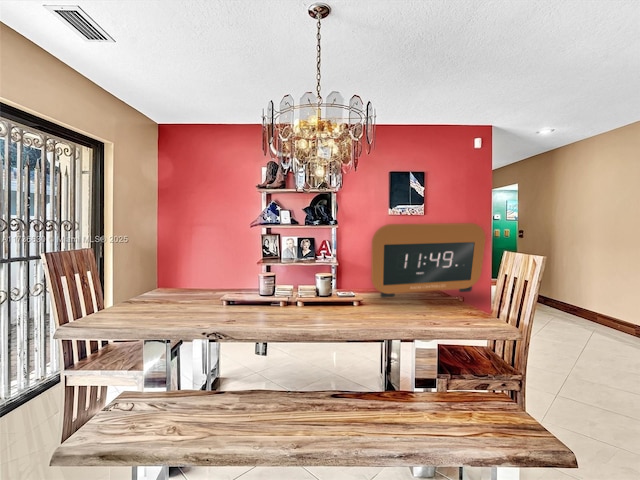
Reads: 11:49
